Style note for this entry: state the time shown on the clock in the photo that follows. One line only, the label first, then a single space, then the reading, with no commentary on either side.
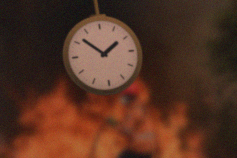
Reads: 1:52
